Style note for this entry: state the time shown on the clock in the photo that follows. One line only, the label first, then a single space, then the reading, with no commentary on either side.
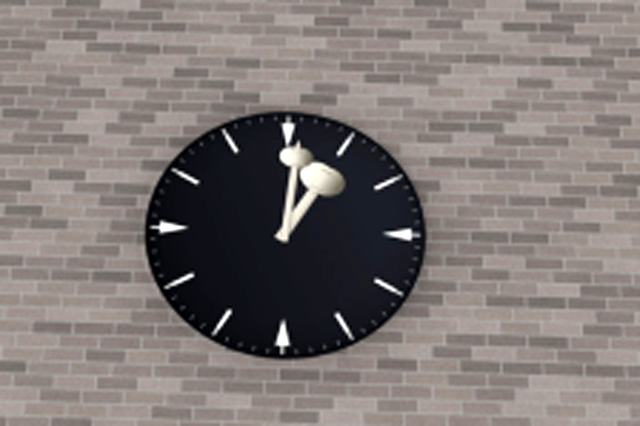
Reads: 1:01
